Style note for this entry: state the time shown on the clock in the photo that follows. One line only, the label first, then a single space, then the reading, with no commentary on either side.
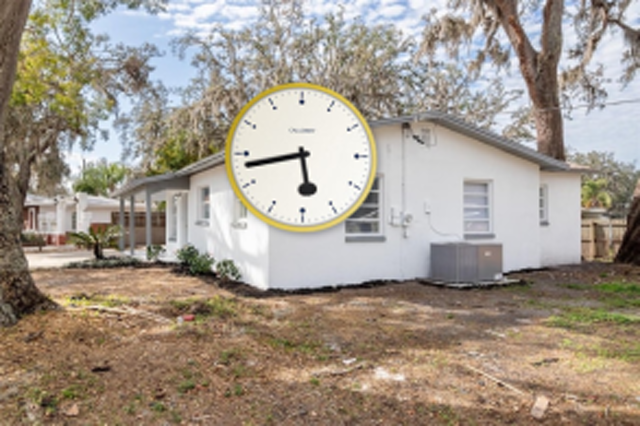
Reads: 5:43
